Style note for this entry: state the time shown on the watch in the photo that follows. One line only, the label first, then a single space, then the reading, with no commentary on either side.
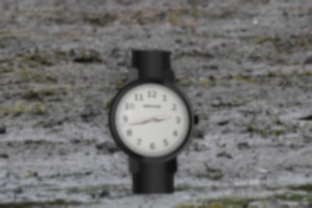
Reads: 2:43
